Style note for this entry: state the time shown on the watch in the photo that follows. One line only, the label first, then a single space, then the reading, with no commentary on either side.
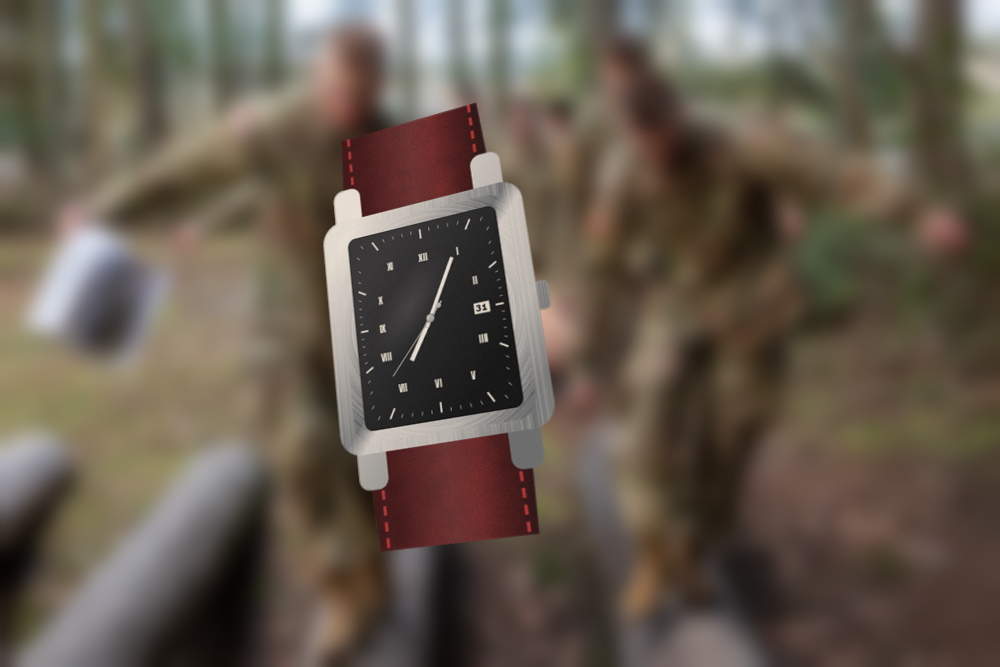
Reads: 7:04:37
